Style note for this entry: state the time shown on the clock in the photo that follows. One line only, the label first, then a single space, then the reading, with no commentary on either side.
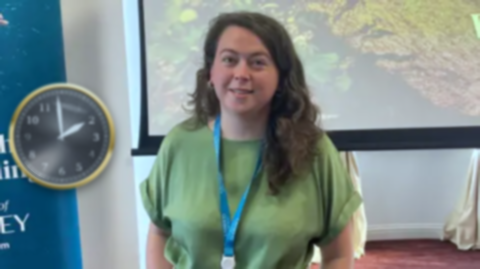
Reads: 1:59
